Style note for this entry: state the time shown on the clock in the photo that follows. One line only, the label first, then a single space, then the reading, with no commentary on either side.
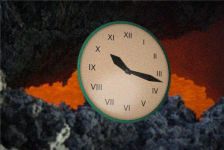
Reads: 10:17
